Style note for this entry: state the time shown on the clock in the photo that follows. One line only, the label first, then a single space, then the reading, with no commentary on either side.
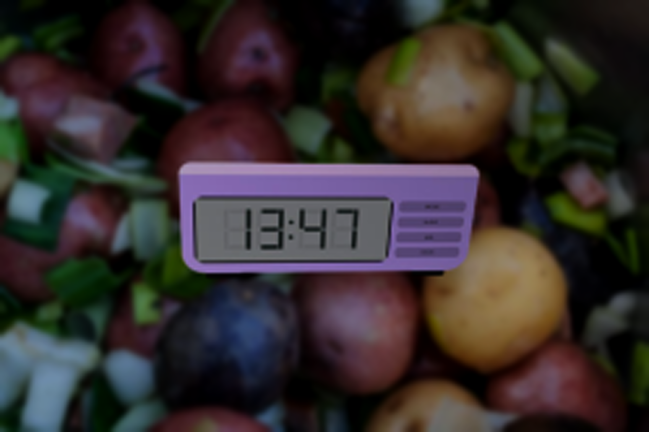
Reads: 13:47
